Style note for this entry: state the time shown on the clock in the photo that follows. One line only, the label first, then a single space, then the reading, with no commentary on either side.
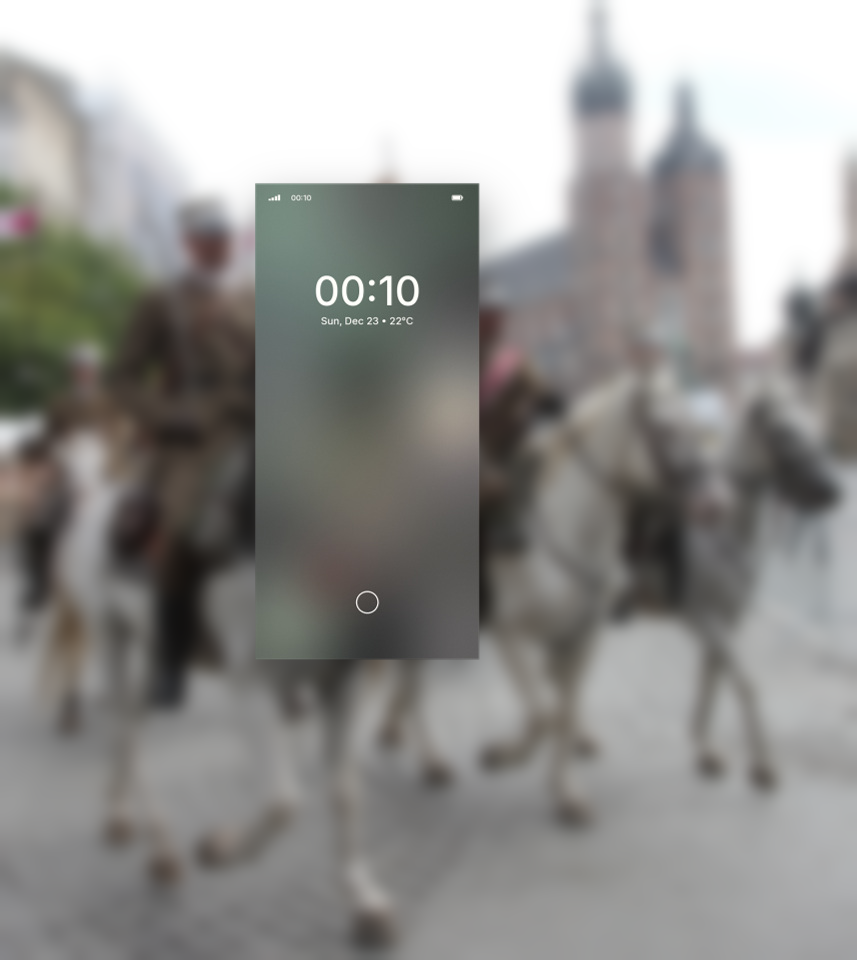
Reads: 0:10
